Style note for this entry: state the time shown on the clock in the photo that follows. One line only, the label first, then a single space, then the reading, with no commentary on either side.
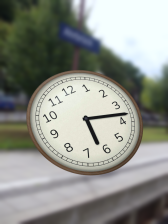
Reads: 6:18
